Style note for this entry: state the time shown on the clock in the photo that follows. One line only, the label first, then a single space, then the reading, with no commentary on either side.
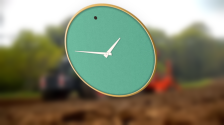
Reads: 1:47
